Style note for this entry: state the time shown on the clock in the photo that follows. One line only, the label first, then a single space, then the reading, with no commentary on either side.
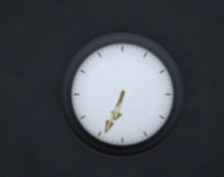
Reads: 6:34
